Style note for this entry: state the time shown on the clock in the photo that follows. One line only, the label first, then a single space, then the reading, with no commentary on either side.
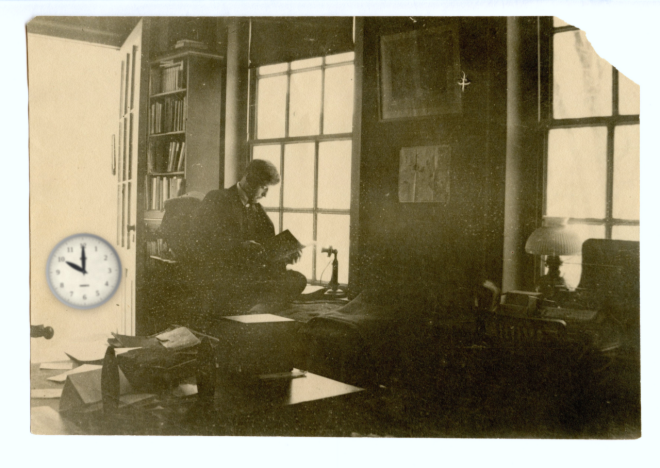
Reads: 10:00
